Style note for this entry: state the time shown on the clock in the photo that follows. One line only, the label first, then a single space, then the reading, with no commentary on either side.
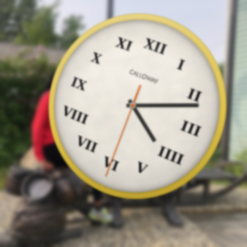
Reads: 4:11:30
